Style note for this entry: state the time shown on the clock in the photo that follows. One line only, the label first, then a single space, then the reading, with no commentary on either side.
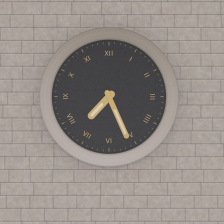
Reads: 7:26
